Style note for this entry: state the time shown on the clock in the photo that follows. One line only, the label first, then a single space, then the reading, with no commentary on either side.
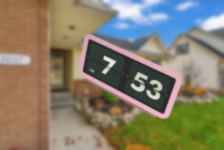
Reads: 7:53
